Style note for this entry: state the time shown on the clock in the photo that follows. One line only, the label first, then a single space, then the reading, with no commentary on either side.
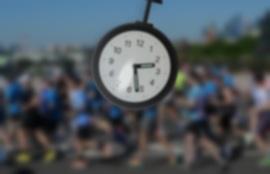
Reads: 2:27
